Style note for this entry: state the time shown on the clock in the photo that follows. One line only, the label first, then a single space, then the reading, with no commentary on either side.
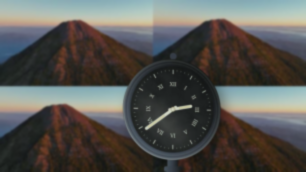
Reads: 2:39
